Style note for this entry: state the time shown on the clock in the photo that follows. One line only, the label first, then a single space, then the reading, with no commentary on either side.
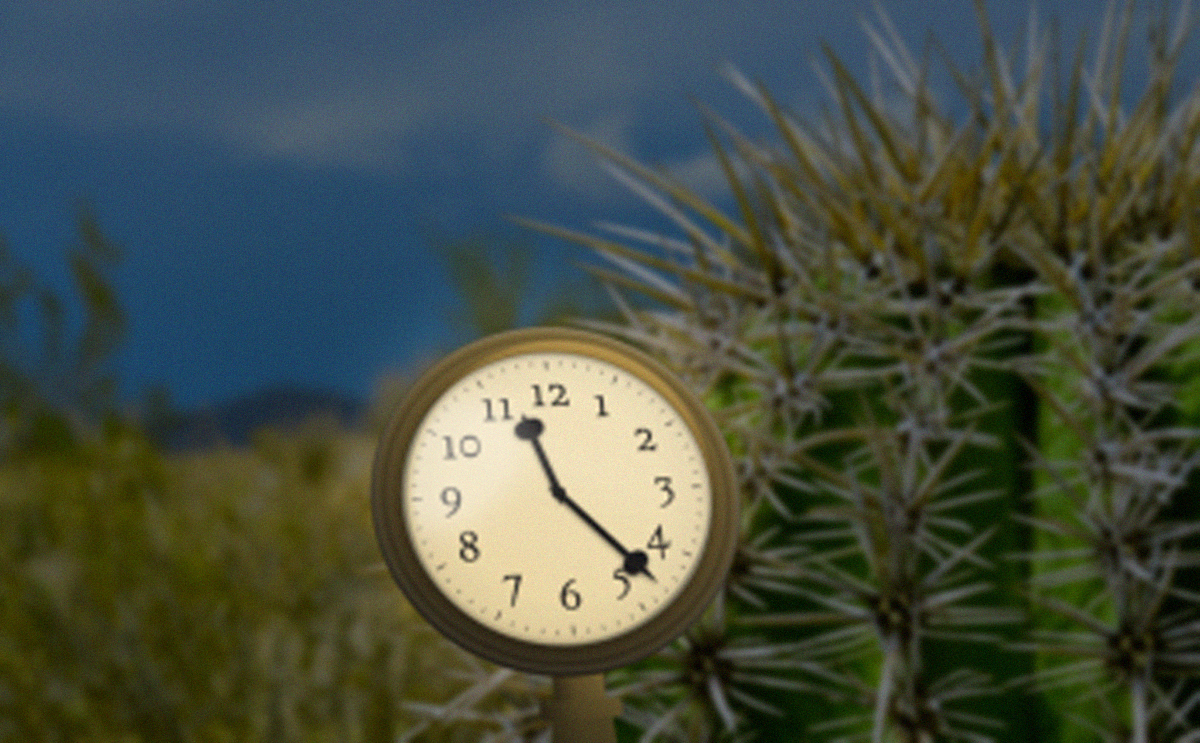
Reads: 11:23
